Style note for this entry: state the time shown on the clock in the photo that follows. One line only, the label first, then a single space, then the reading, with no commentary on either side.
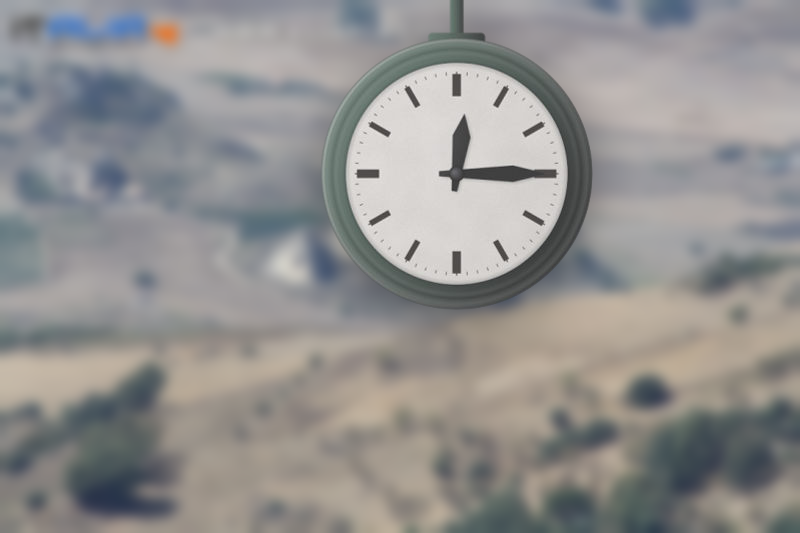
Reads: 12:15
